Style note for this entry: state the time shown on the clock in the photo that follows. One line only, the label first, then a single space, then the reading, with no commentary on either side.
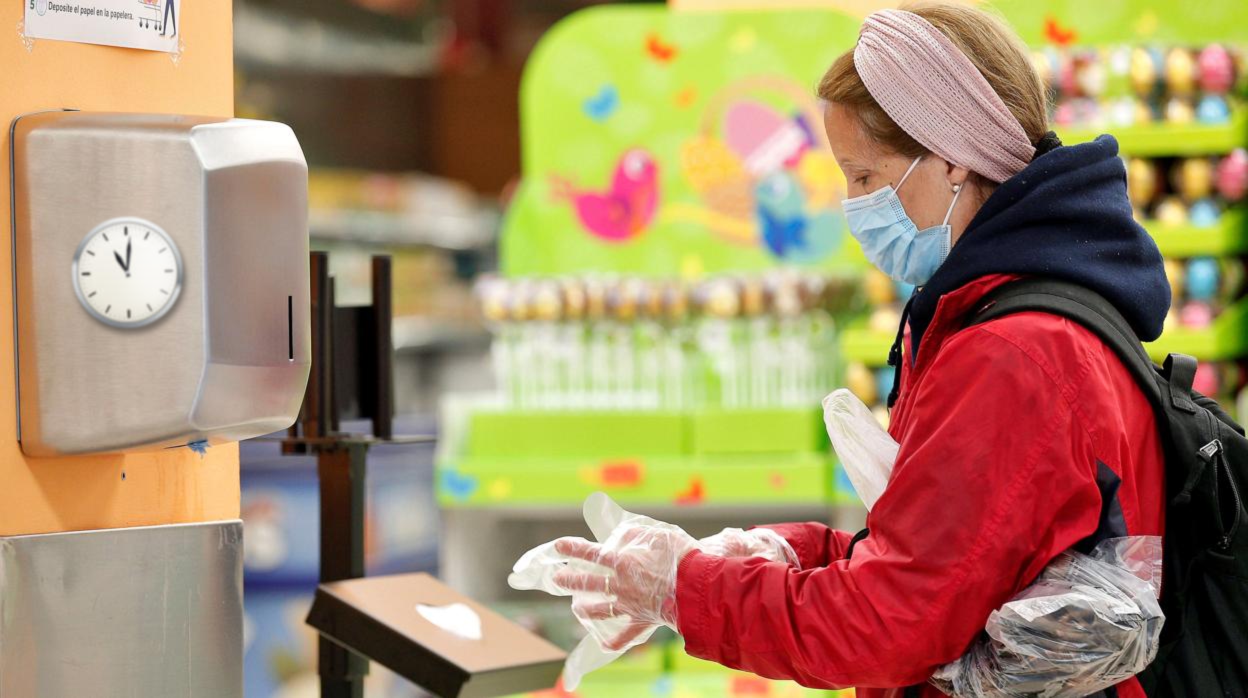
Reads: 11:01
